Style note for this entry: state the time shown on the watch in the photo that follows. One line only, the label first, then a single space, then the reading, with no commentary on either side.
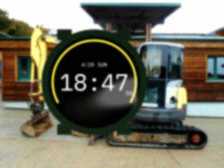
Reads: 18:47
